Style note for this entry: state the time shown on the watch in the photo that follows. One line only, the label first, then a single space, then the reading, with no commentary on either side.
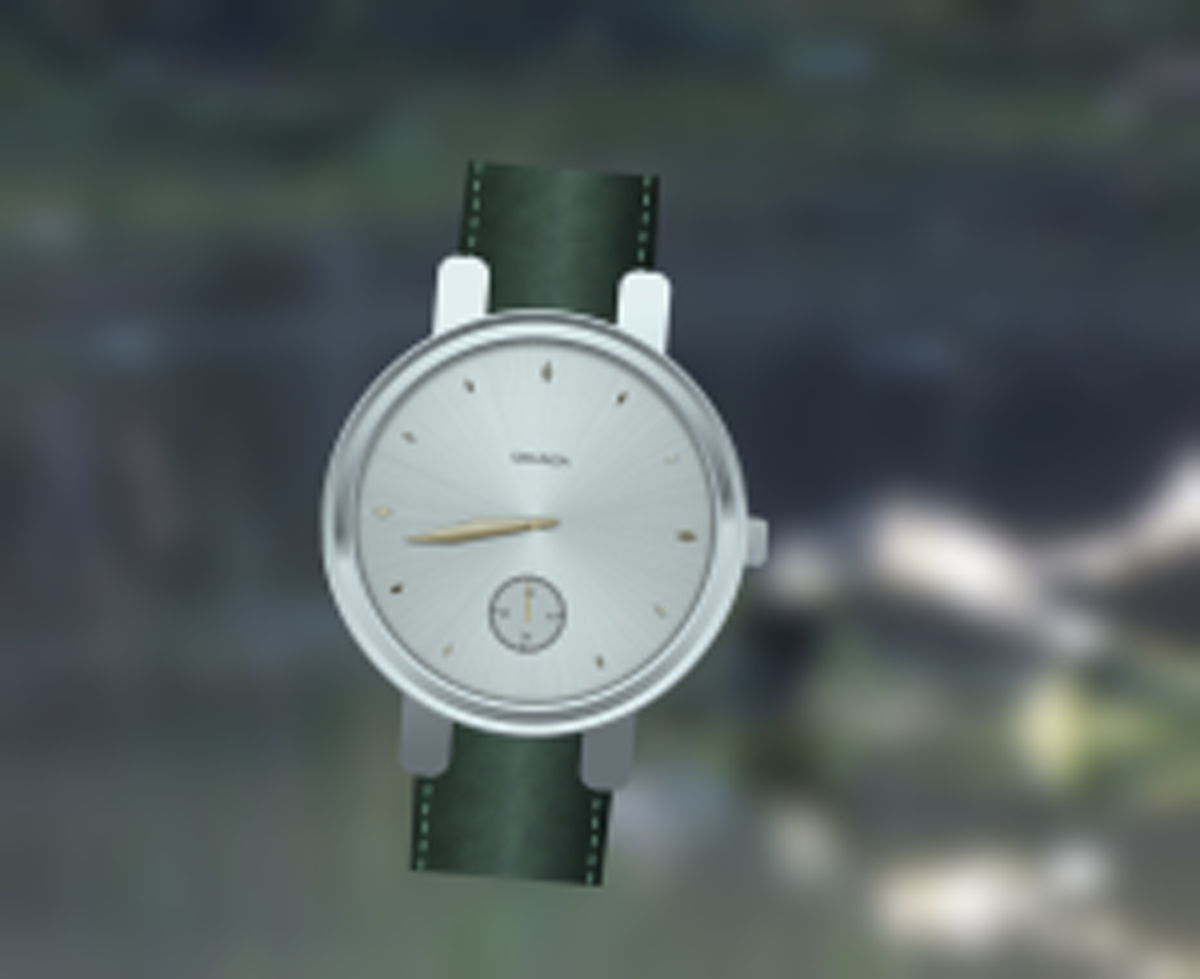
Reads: 8:43
